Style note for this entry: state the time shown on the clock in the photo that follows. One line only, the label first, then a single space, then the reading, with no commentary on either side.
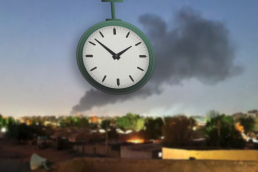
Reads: 1:52
